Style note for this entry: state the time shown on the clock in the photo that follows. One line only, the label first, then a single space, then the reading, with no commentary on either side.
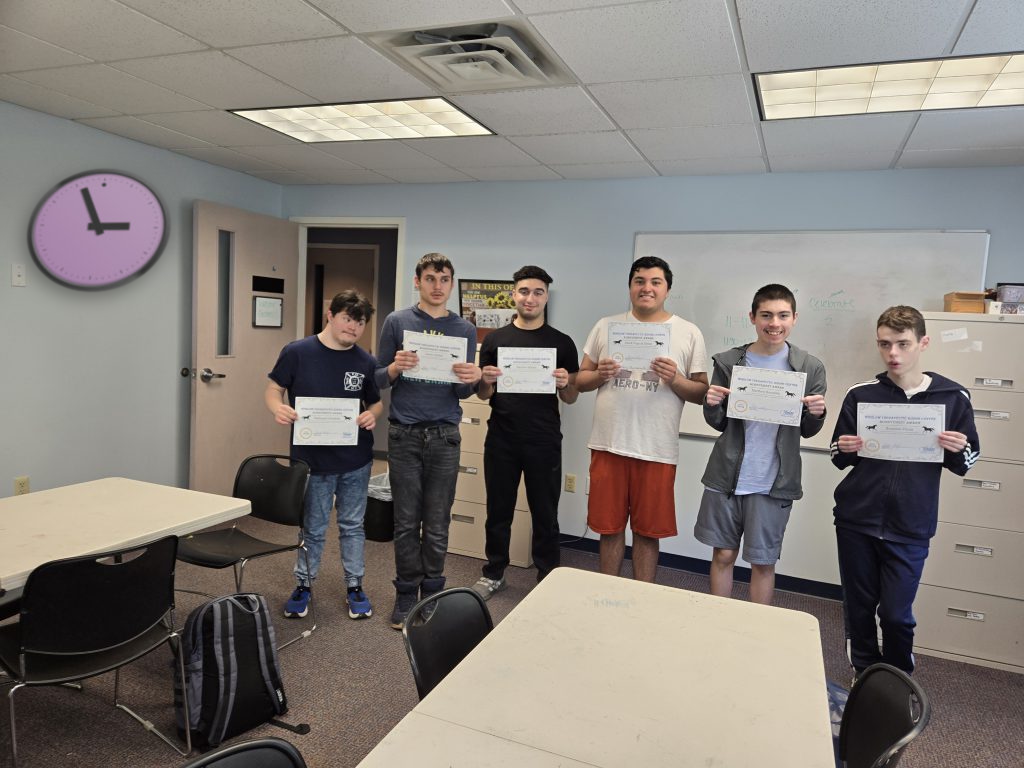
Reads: 2:56
